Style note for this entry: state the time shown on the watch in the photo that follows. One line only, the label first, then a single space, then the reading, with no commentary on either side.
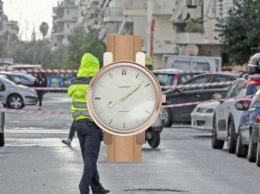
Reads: 8:08
